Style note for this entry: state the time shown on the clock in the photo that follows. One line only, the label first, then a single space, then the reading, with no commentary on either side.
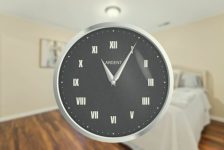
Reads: 11:05
